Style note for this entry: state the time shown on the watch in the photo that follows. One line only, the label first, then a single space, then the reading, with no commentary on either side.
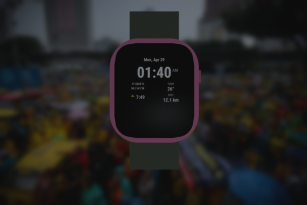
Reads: 1:40
